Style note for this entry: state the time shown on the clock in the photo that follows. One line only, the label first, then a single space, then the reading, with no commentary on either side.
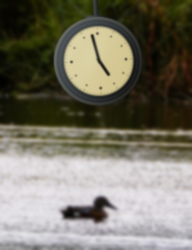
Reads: 4:58
